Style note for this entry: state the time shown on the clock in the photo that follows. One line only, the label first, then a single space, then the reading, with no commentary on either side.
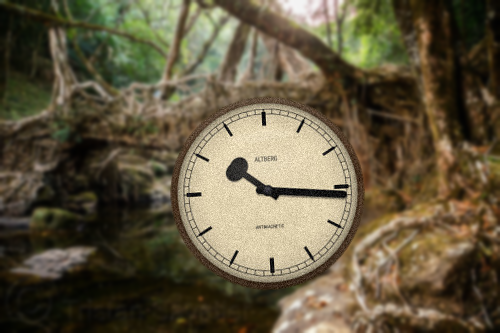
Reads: 10:16
